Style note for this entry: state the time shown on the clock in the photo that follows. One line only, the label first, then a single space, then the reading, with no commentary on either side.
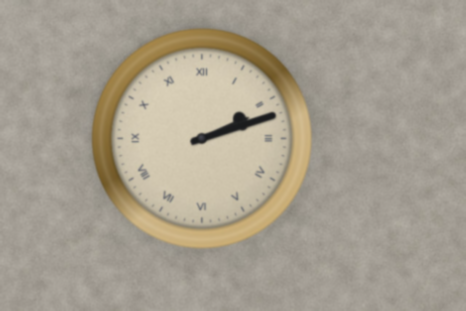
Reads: 2:12
